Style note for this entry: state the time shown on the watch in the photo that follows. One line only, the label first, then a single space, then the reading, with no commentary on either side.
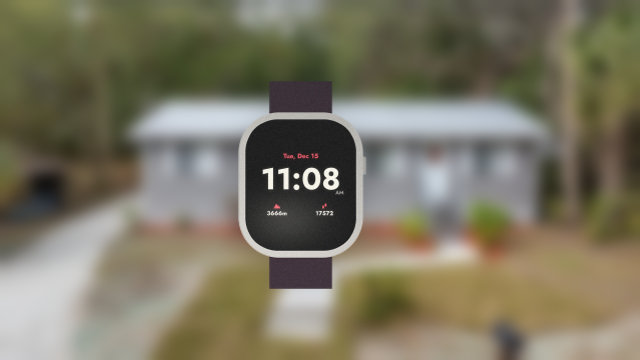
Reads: 11:08
